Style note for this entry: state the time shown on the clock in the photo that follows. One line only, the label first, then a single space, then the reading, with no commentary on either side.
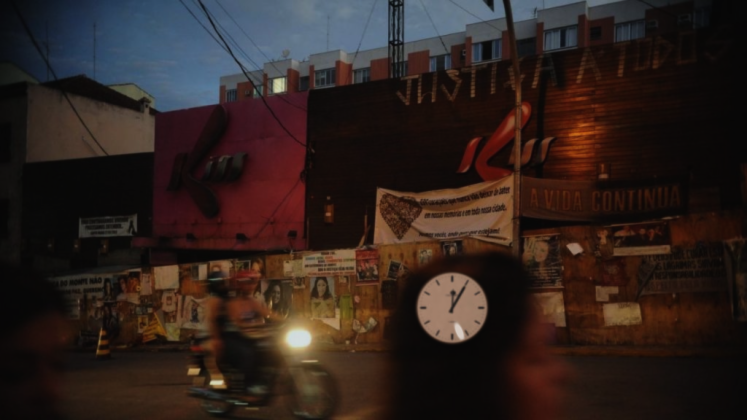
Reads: 12:05
